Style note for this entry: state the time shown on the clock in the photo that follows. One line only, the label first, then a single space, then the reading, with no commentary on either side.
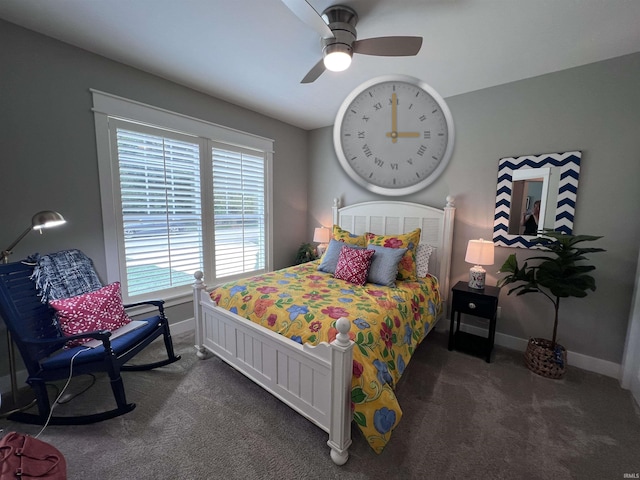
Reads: 3:00
